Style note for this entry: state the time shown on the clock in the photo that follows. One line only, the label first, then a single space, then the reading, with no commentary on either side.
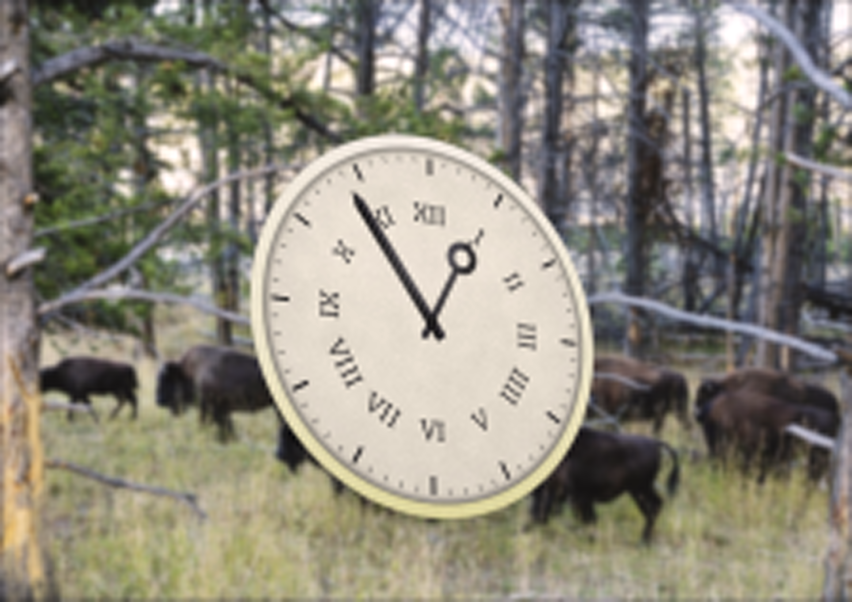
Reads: 12:54
